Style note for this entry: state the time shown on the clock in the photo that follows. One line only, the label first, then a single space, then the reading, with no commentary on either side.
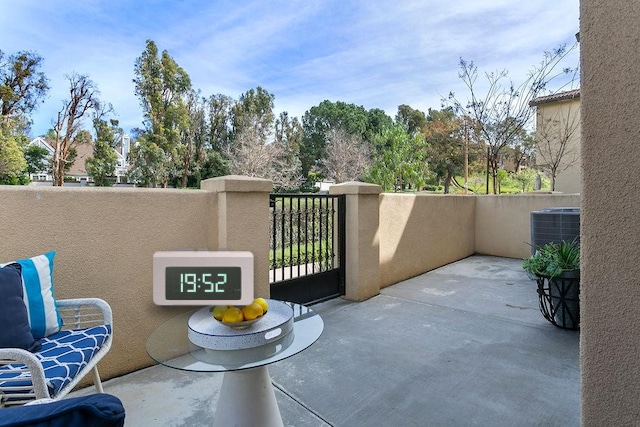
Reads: 19:52
